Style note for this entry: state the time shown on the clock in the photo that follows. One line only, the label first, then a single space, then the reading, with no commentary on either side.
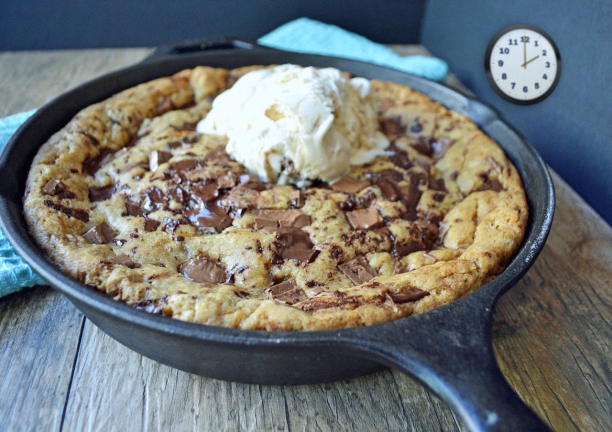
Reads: 2:00
